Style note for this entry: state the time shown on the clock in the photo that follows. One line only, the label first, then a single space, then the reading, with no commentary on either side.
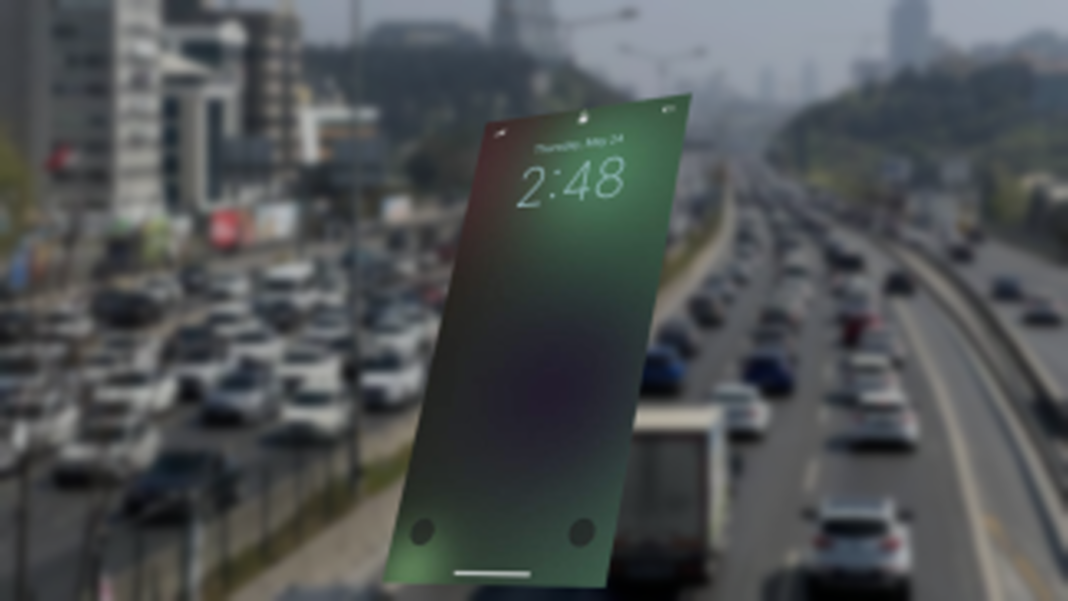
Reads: 2:48
